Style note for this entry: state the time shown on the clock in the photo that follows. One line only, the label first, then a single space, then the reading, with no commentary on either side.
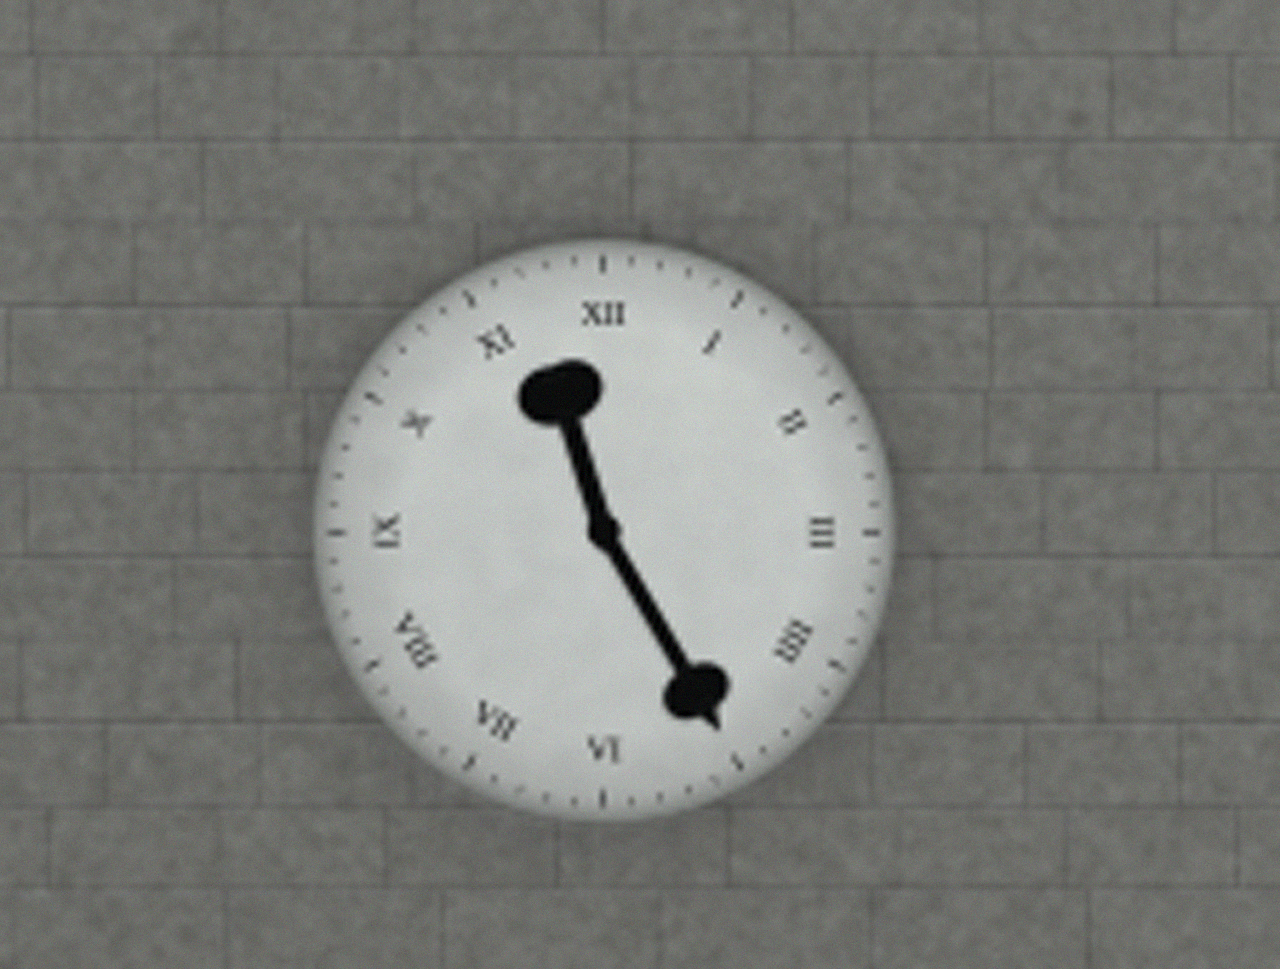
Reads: 11:25
